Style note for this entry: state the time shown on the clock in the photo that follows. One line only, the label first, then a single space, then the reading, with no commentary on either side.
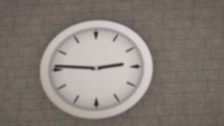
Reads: 2:46
